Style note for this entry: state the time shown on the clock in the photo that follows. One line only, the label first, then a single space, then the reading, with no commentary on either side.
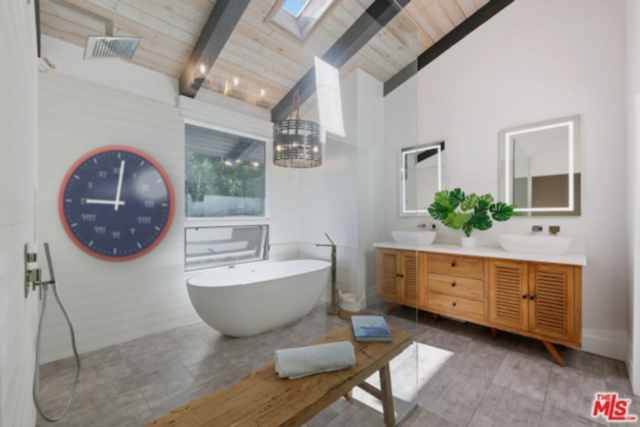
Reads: 9:01
